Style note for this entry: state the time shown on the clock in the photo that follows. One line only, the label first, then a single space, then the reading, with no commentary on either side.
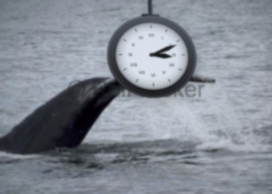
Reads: 3:11
